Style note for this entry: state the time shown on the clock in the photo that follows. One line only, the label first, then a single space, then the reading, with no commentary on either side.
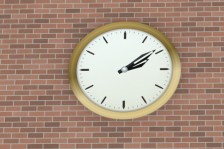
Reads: 2:09
